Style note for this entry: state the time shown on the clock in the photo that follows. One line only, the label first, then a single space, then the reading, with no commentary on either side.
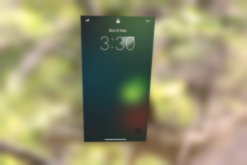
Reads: 3:30
